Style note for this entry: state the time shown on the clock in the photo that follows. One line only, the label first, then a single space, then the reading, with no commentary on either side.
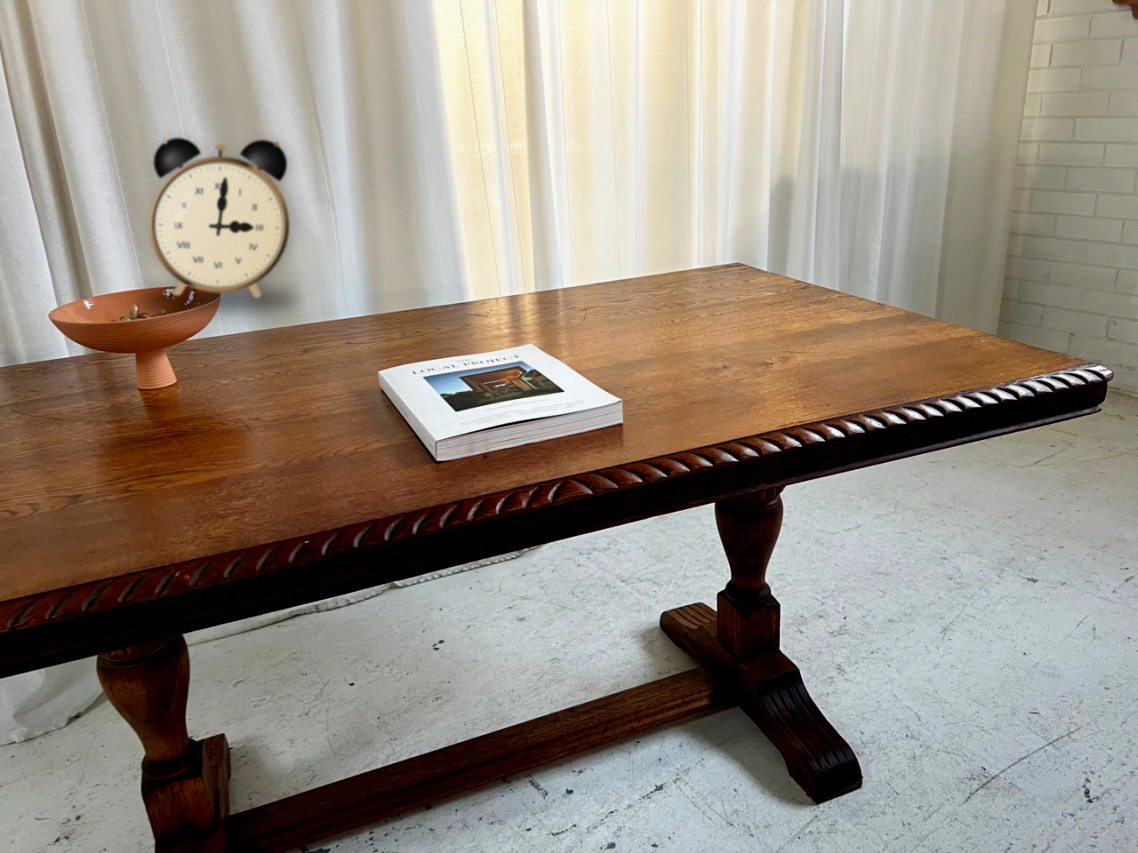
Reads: 3:01
